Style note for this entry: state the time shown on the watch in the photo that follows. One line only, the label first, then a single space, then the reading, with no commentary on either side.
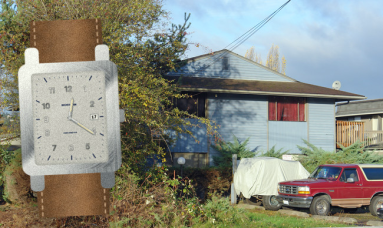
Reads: 12:21
